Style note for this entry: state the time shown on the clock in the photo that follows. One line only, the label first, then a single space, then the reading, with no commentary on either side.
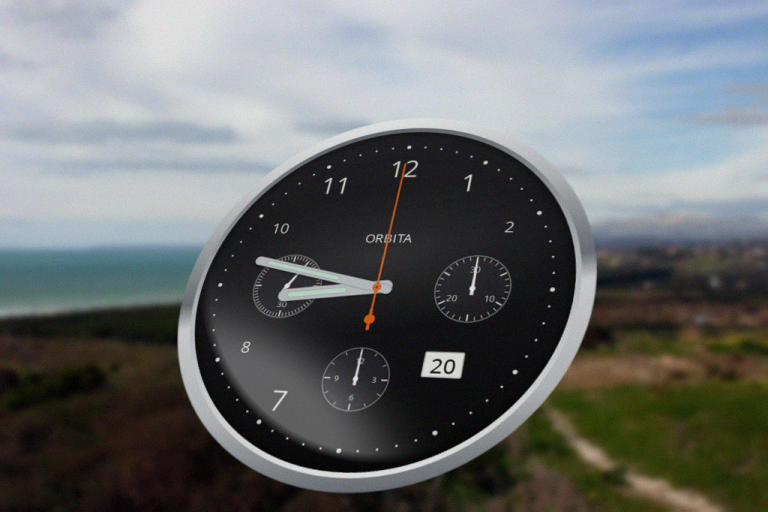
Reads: 8:47:05
